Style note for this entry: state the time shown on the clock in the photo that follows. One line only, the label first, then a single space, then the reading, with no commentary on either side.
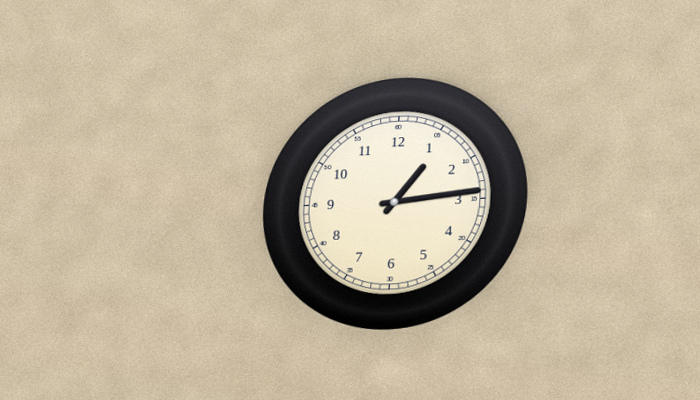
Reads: 1:14
